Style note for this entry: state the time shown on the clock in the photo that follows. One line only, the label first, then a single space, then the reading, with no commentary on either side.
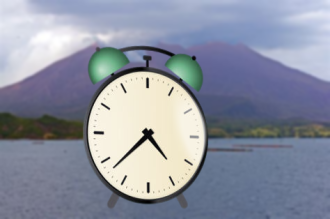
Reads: 4:38
